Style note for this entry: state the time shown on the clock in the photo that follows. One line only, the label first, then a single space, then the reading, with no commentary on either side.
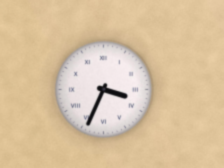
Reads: 3:34
